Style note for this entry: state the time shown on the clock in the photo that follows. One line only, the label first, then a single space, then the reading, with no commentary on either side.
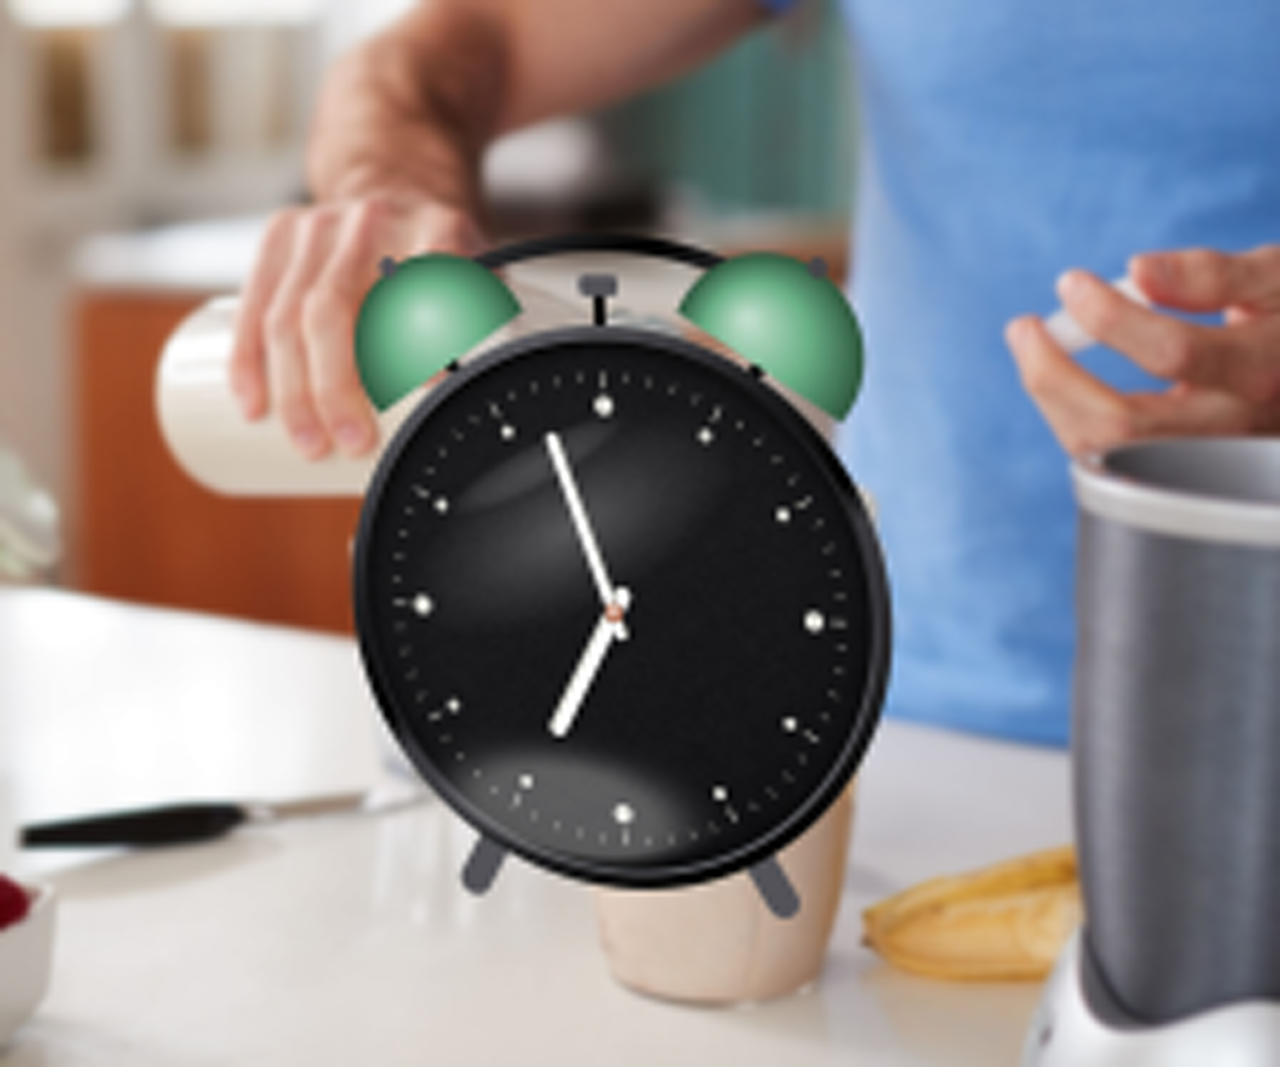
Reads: 6:57
